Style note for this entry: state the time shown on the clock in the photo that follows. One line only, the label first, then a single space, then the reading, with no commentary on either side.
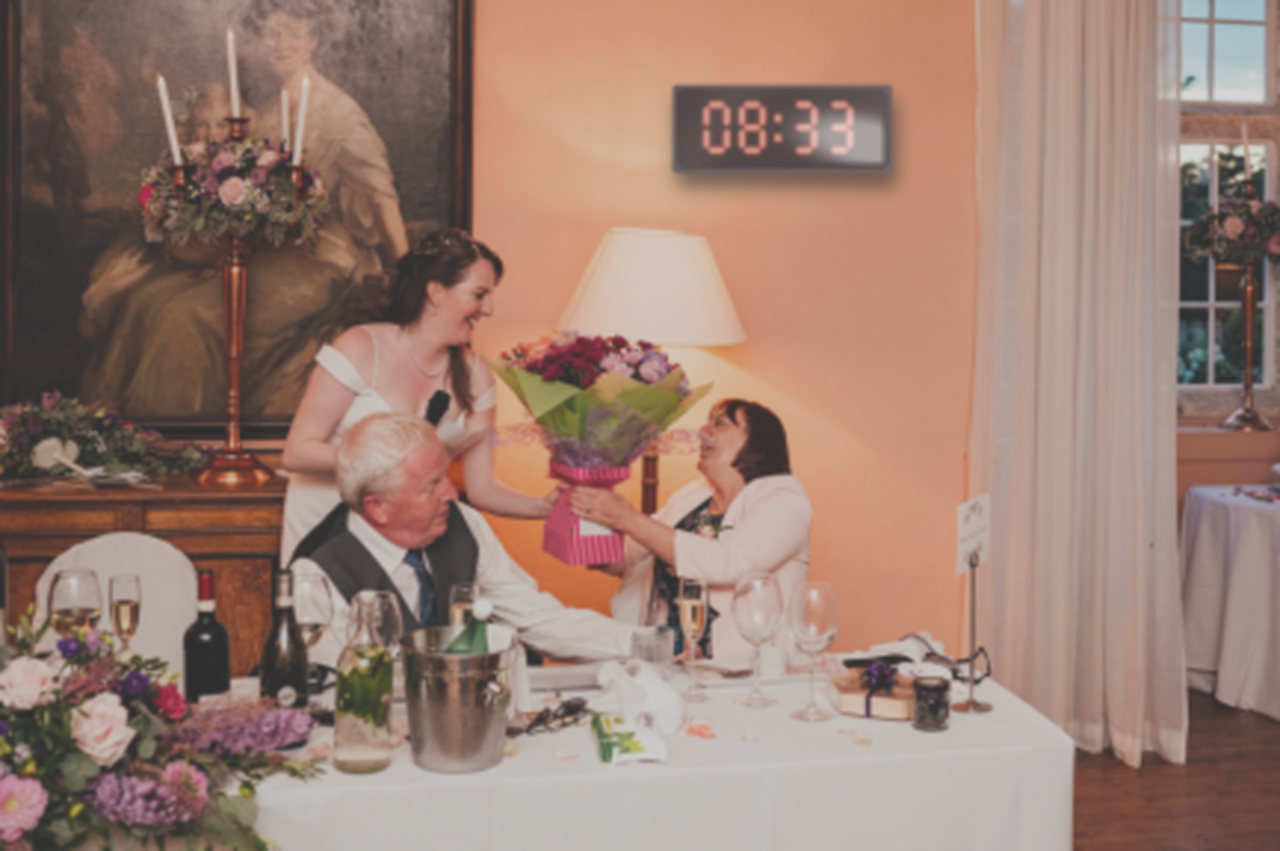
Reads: 8:33
